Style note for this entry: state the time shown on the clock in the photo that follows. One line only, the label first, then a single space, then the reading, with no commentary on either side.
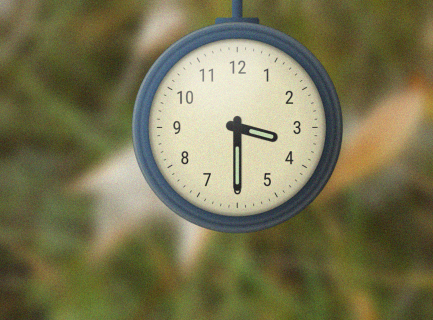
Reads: 3:30
